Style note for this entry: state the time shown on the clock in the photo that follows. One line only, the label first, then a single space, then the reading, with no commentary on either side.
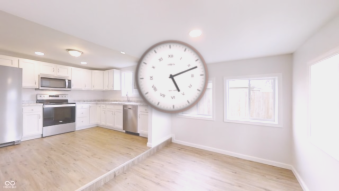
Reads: 5:12
